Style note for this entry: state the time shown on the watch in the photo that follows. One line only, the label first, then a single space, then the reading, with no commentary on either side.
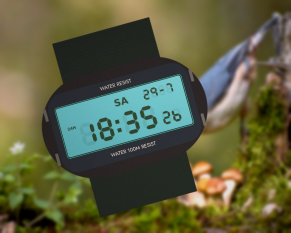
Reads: 18:35:26
